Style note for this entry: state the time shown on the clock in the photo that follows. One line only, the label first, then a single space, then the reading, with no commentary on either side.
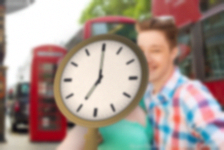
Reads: 7:00
